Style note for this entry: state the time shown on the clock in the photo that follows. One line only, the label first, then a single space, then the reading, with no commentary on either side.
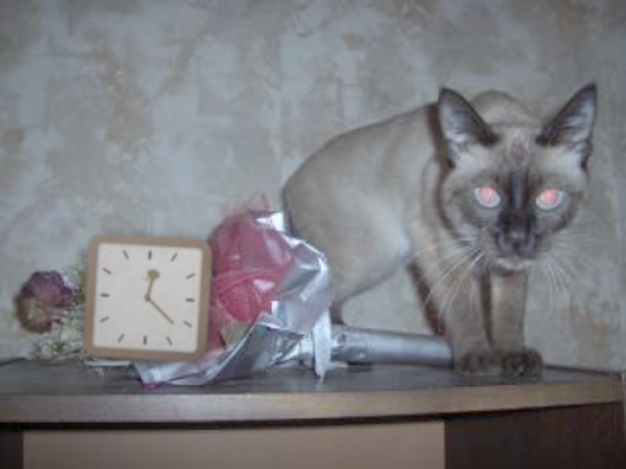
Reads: 12:22
